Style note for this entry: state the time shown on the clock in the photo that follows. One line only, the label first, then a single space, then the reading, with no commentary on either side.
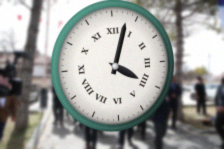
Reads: 4:03
